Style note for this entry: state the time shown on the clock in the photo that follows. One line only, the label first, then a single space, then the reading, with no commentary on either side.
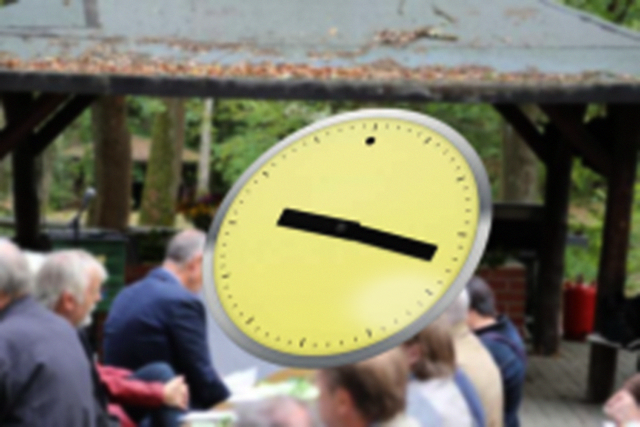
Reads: 9:17
